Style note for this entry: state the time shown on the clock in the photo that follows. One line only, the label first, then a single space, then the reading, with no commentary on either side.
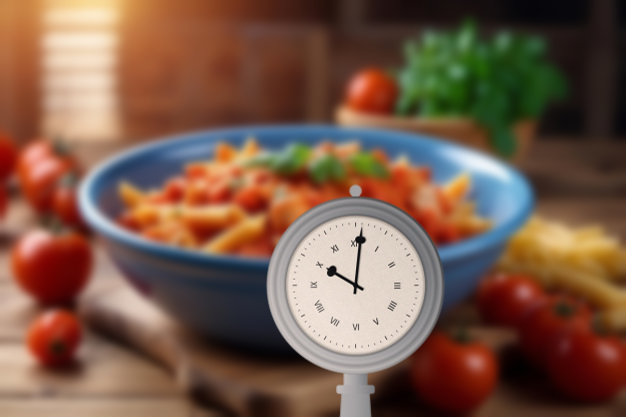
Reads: 10:01
